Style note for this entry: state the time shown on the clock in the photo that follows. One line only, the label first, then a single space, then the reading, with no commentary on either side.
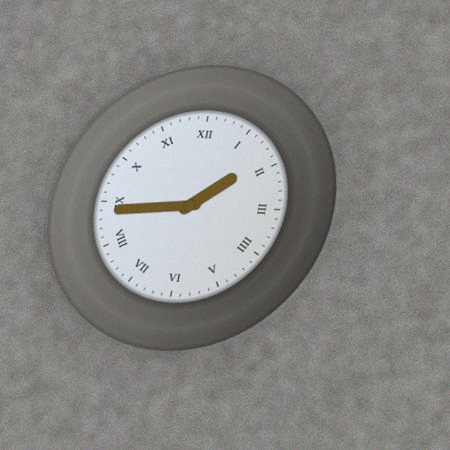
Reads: 1:44
